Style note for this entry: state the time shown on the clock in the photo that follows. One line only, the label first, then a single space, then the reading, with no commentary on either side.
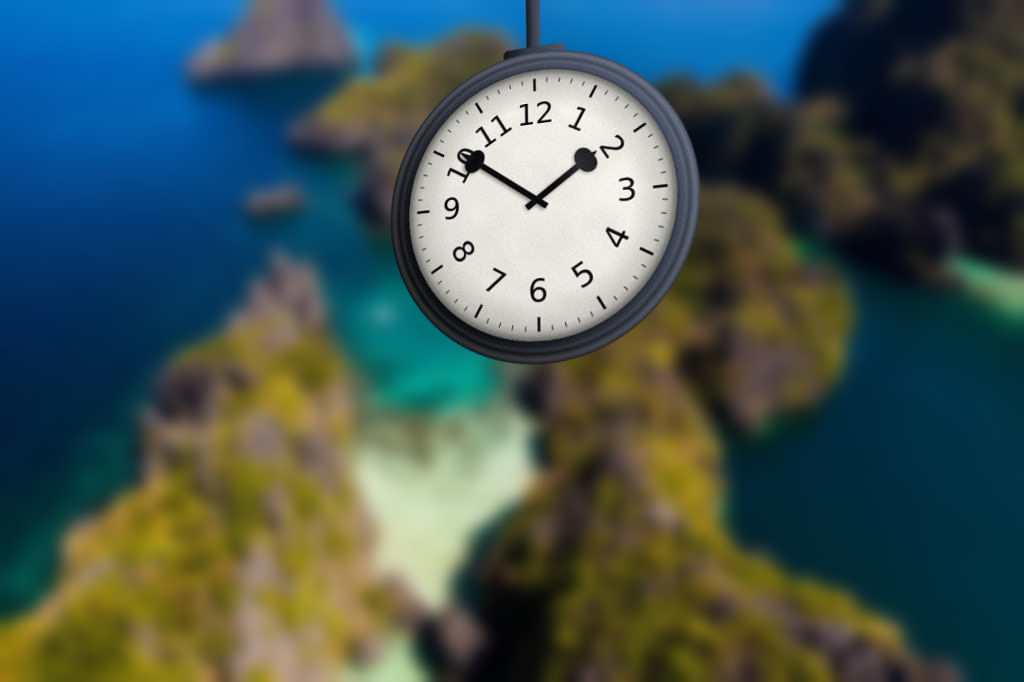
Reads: 1:51
